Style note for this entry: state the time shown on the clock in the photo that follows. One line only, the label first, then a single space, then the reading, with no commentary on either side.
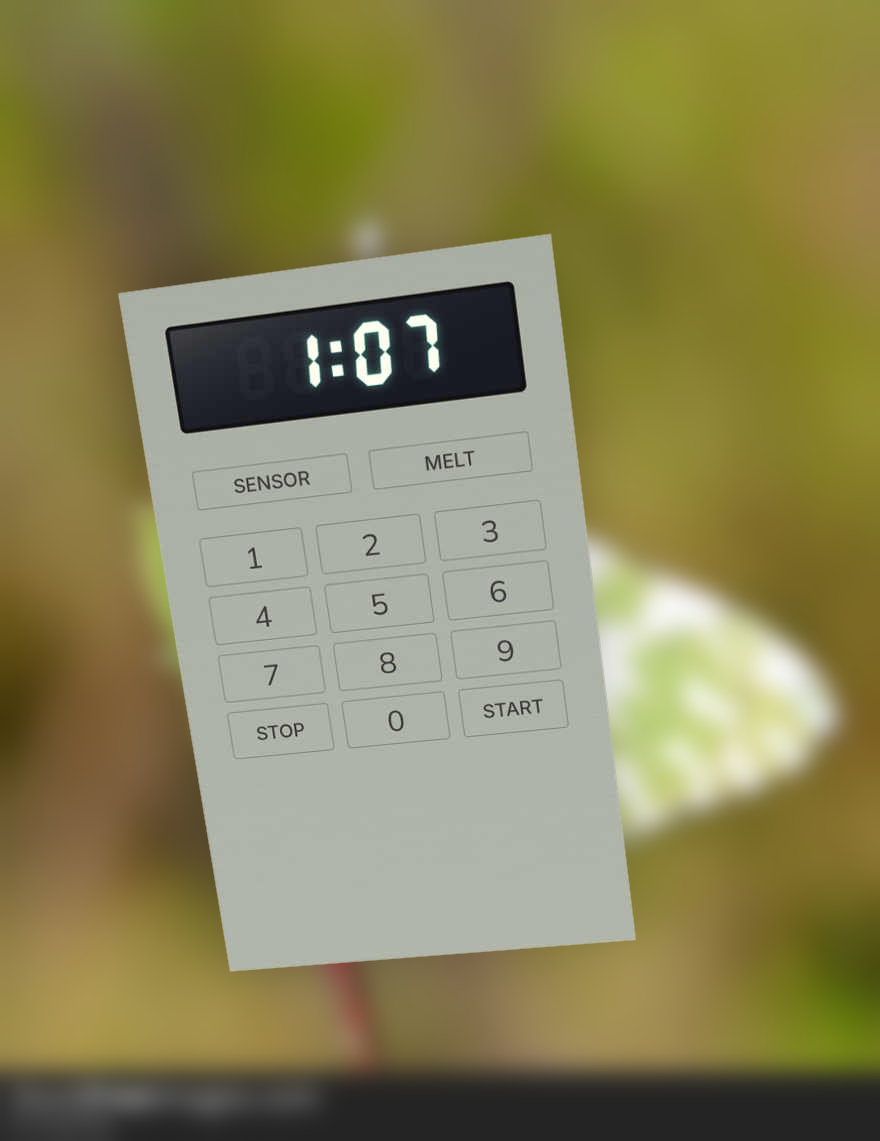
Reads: 1:07
